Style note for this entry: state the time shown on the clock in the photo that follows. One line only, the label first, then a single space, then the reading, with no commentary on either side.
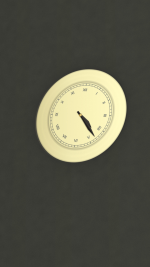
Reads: 4:23
